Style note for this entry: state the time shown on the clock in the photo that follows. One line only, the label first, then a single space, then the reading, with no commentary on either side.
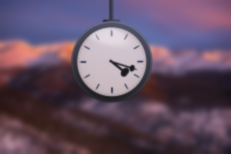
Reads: 4:18
